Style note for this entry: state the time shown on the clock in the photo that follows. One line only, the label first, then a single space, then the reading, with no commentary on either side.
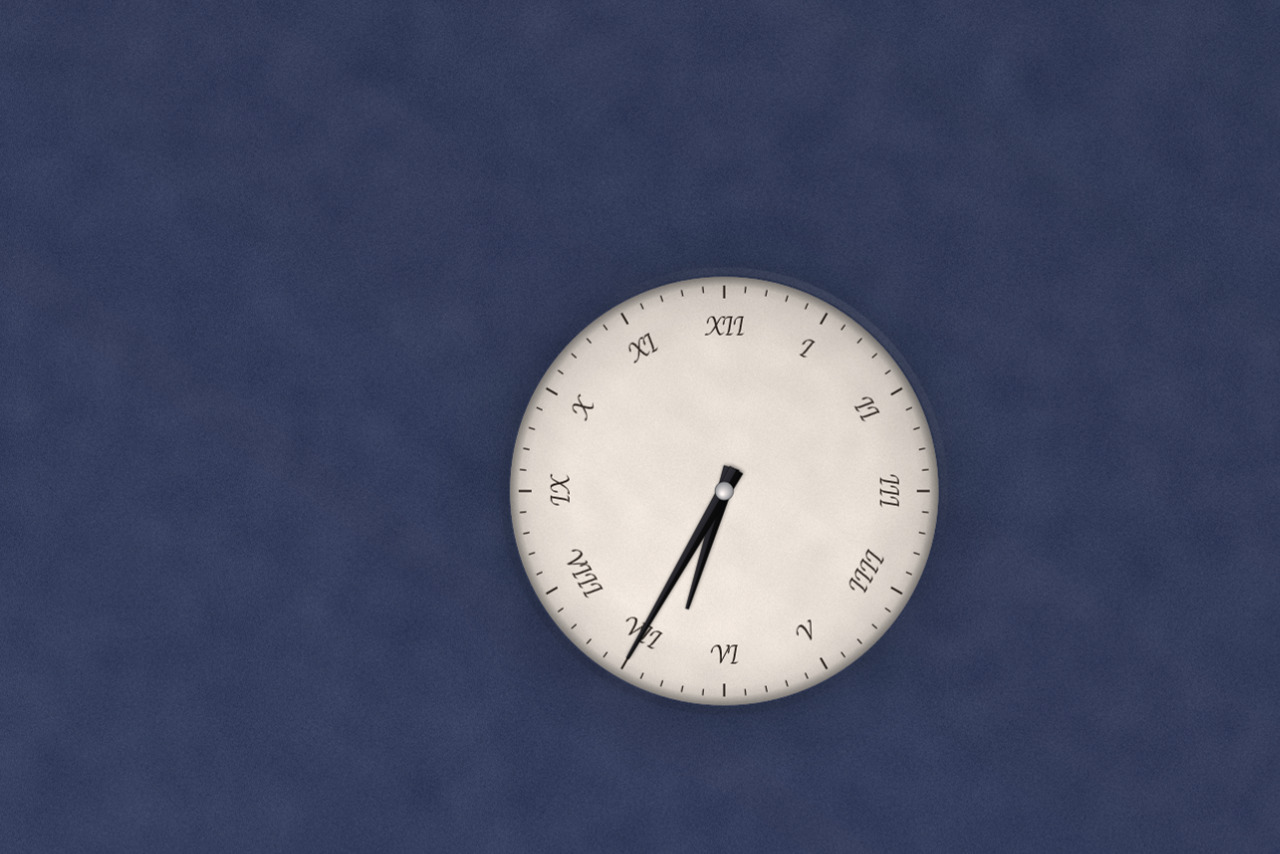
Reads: 6:35
